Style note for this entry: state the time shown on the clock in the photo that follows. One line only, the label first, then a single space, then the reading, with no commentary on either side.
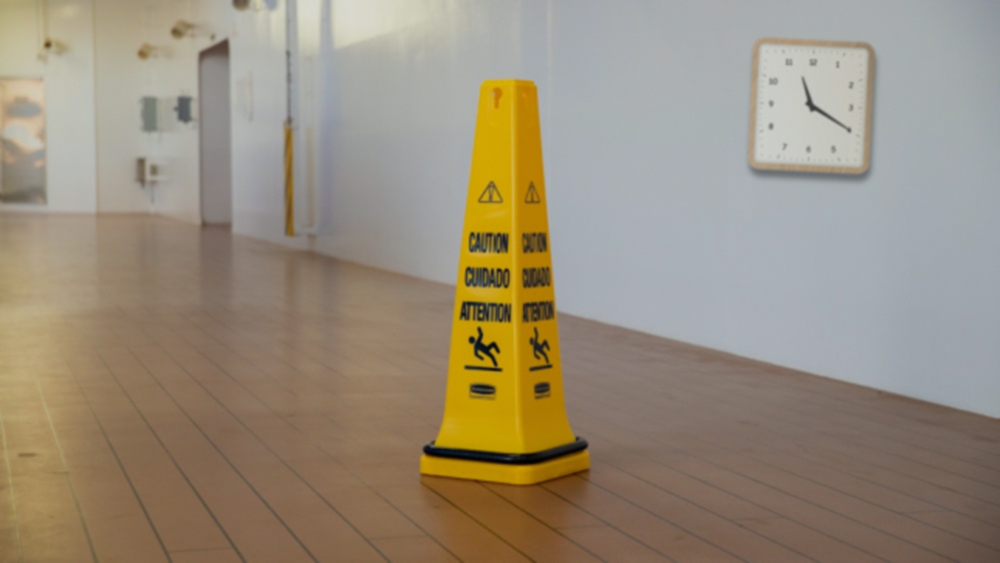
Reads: 11:20
